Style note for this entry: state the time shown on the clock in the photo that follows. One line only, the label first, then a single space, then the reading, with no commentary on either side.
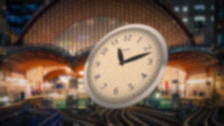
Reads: 11:12
